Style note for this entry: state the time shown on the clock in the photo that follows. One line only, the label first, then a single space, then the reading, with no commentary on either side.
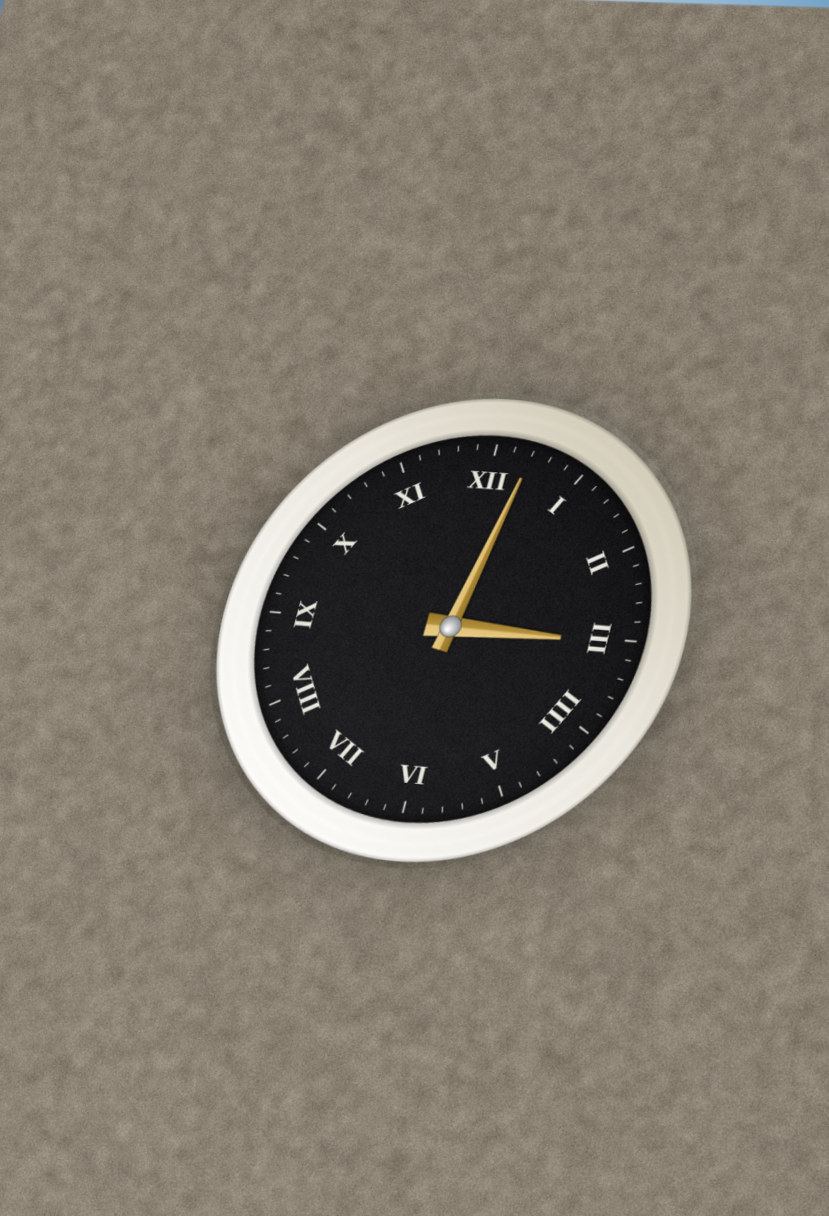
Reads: 3:02
